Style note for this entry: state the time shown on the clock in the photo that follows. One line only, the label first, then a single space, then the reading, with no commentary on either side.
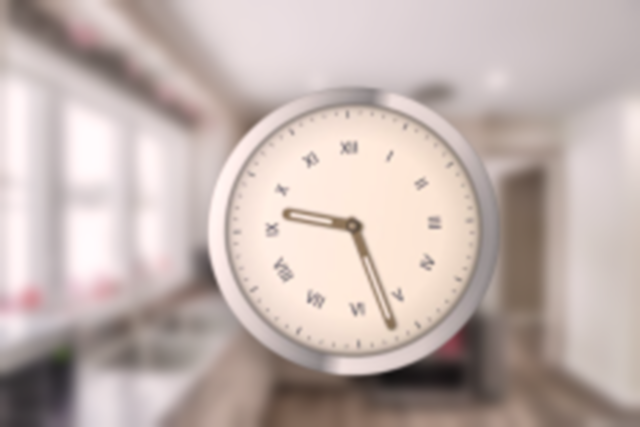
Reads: 9:27
